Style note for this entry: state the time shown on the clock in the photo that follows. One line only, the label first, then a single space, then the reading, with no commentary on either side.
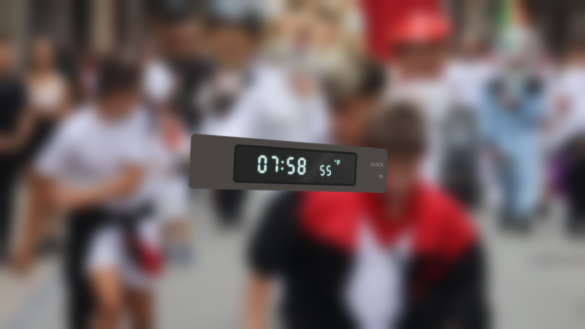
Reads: 7:58
